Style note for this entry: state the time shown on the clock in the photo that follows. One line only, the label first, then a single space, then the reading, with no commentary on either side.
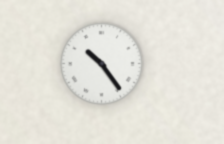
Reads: 10:24
